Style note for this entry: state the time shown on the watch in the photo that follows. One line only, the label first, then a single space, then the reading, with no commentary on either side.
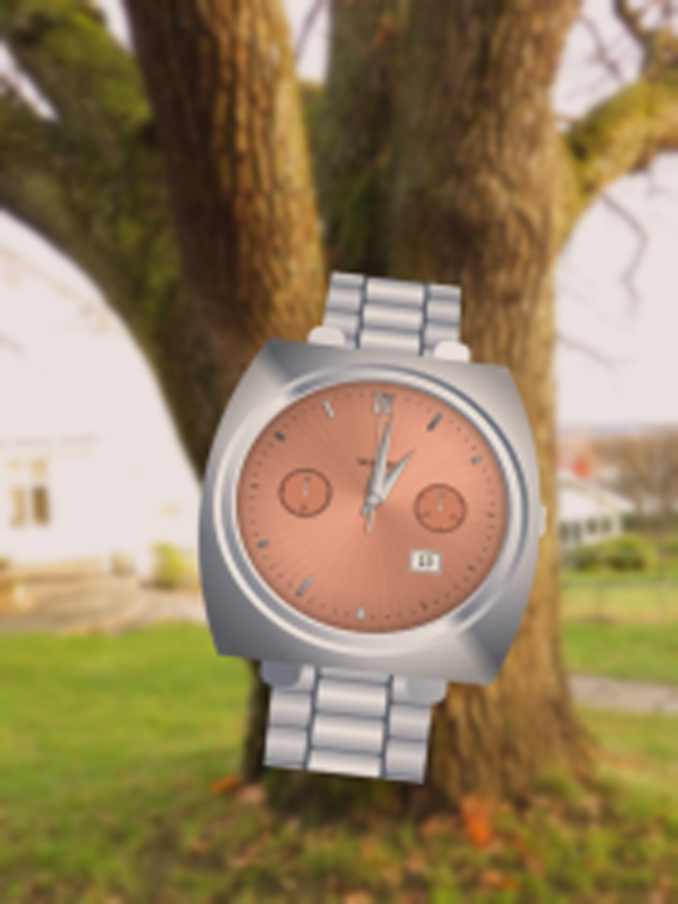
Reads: 1:01
